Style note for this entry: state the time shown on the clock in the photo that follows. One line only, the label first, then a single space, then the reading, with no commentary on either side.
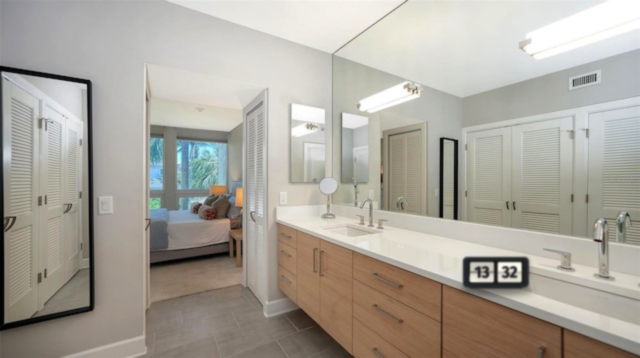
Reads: 13:32
